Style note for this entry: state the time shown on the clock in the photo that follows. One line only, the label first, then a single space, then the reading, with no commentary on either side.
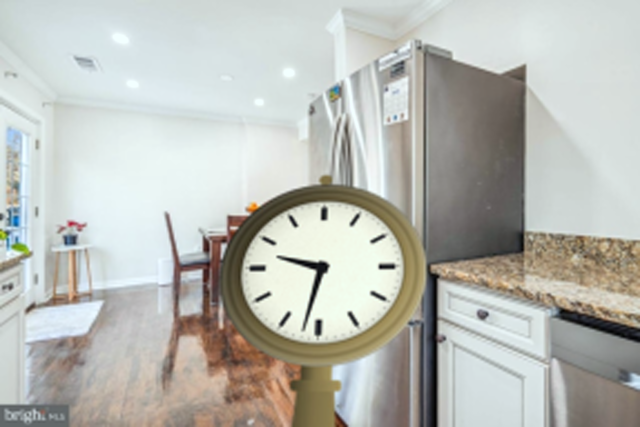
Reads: 9:32
